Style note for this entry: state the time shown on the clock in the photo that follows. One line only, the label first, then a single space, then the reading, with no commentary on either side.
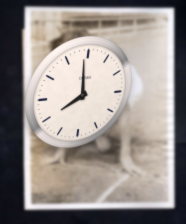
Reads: 7:59
